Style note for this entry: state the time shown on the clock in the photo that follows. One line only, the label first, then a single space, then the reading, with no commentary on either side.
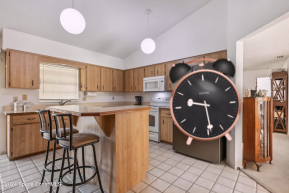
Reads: 9:29
